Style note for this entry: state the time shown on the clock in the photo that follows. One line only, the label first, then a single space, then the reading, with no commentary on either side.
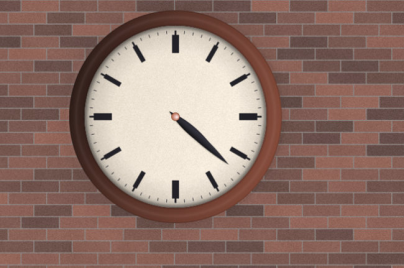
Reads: 4:22
